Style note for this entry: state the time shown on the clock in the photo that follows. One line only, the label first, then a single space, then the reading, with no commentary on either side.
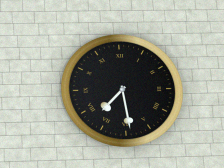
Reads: 7:29
